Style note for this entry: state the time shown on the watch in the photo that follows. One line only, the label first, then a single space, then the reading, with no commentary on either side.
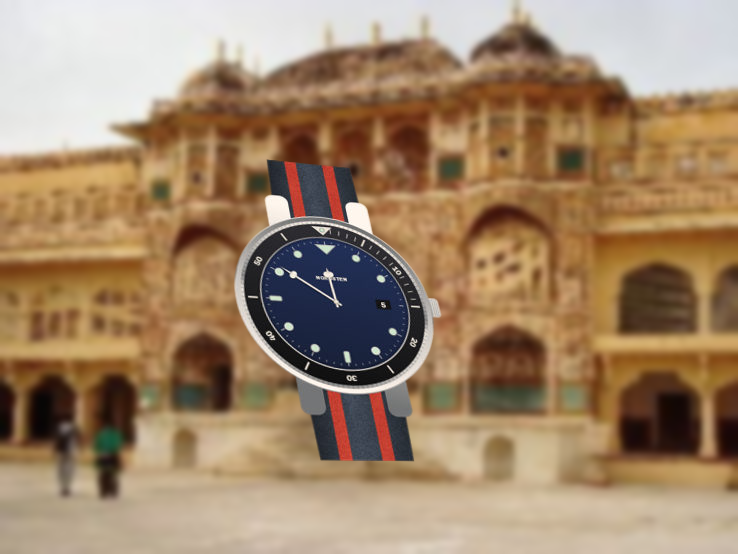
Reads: 11:51
